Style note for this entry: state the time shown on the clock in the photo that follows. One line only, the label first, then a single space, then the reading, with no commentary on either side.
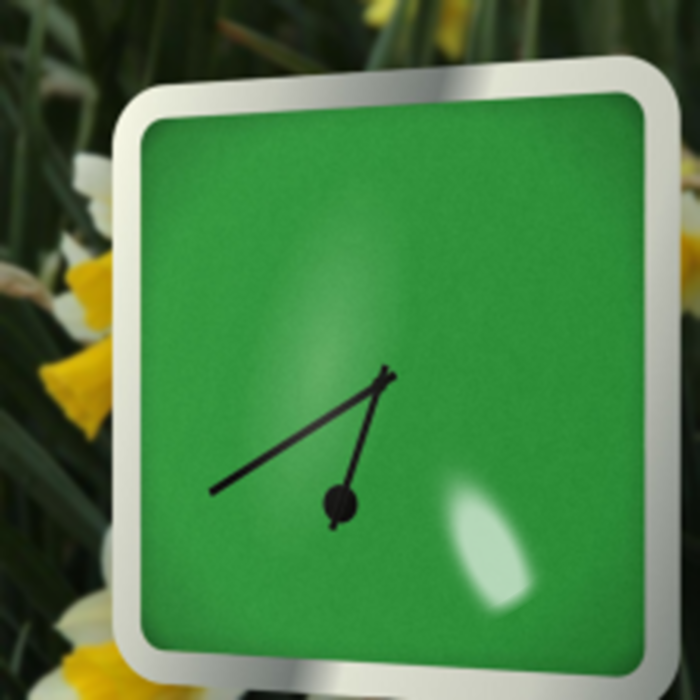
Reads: 6:40
